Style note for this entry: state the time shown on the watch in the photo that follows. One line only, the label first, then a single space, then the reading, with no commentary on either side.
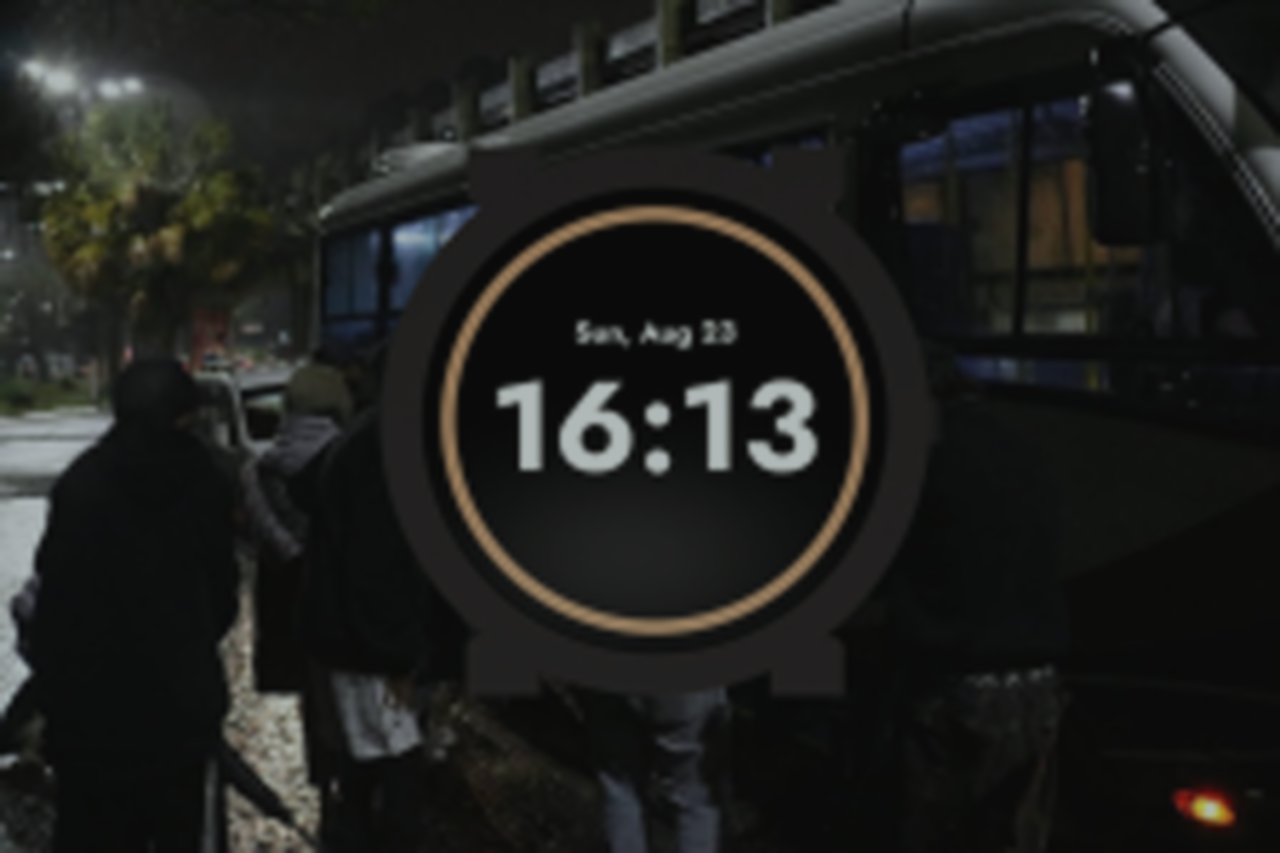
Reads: 16:13
